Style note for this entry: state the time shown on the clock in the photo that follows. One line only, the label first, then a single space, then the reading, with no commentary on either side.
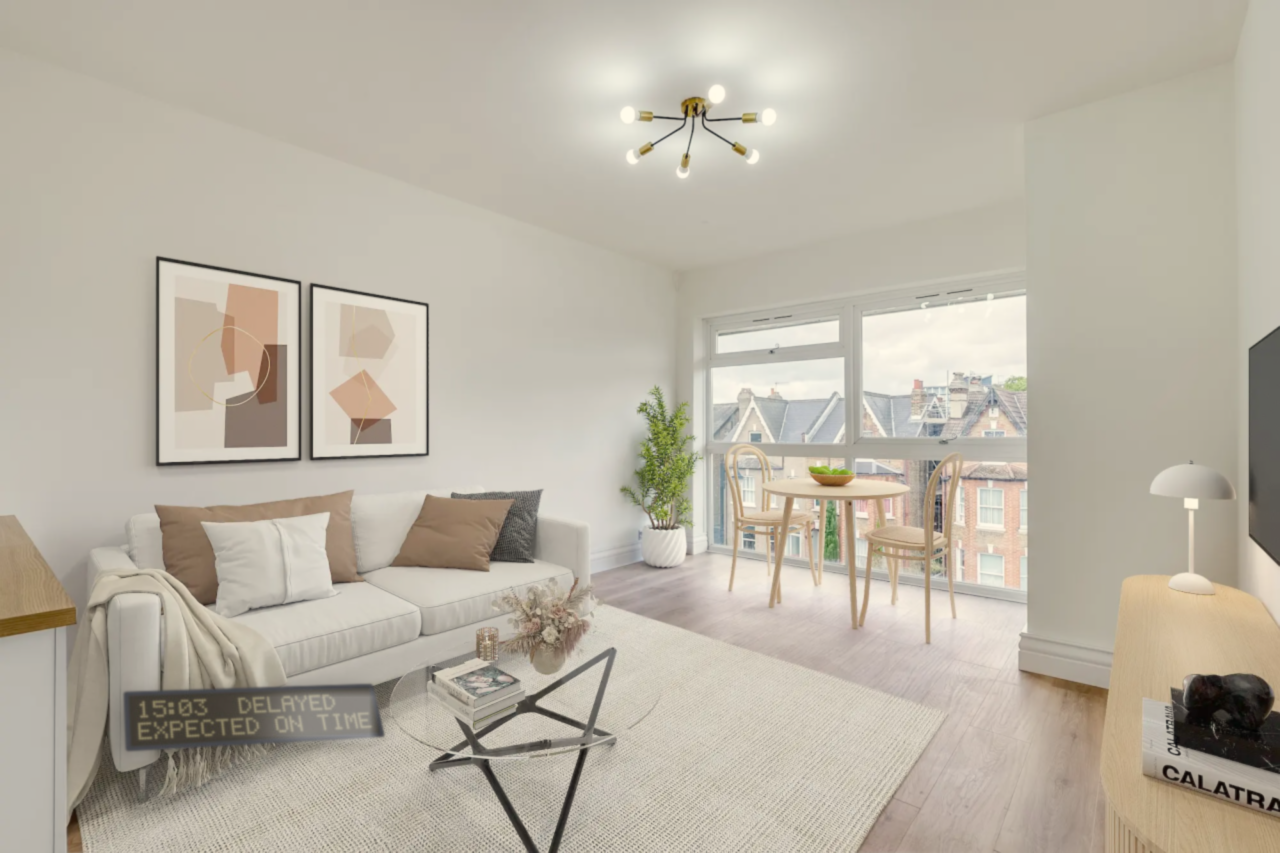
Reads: 15:03
